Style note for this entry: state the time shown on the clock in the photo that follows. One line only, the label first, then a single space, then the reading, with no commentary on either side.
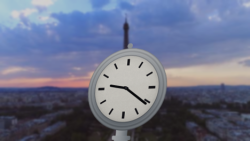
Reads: 9:21
